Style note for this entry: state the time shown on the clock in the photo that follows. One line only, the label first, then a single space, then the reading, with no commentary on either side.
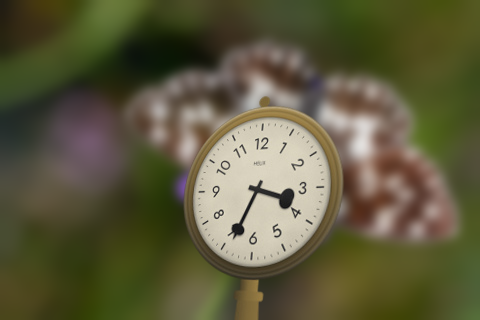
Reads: 3:34
